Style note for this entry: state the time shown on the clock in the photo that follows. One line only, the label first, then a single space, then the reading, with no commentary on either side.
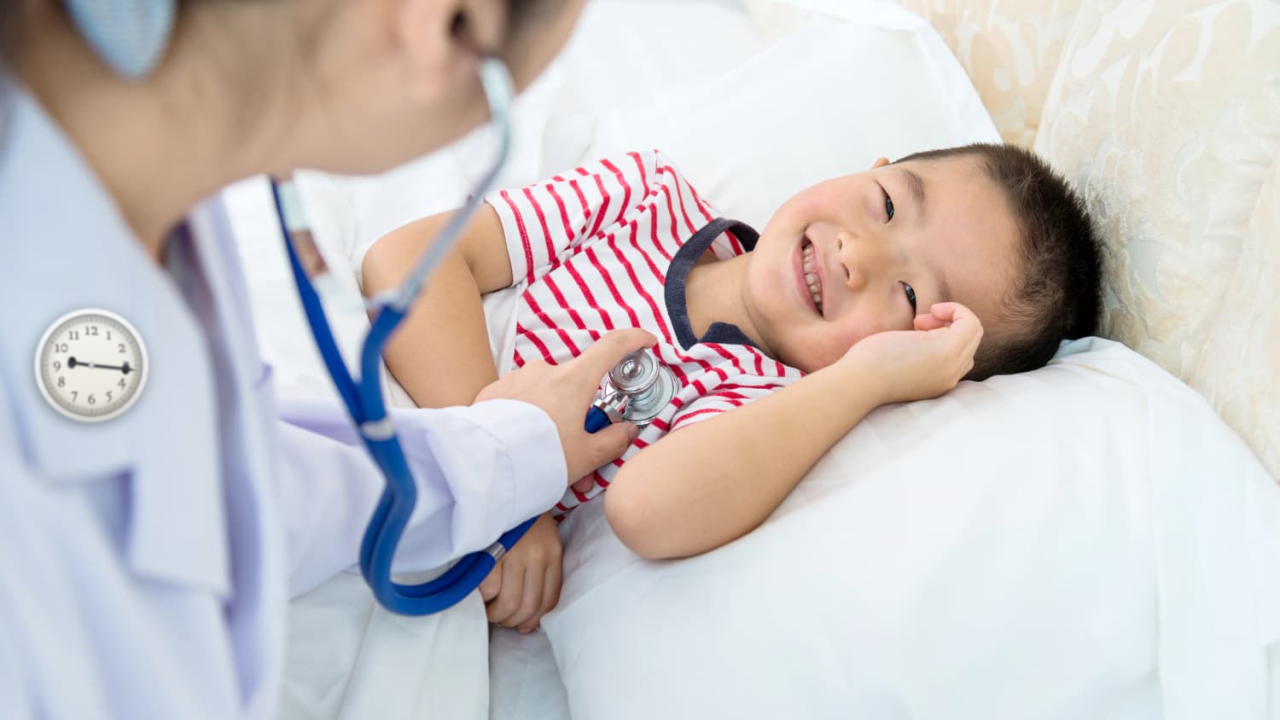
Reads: 9:16
